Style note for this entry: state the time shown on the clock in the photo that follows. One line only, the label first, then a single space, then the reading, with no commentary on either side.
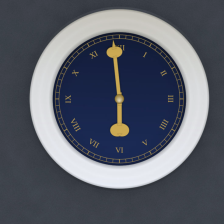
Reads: 5:59
